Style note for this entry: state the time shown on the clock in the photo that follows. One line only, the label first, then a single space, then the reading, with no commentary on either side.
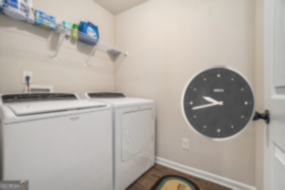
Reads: 9:43
